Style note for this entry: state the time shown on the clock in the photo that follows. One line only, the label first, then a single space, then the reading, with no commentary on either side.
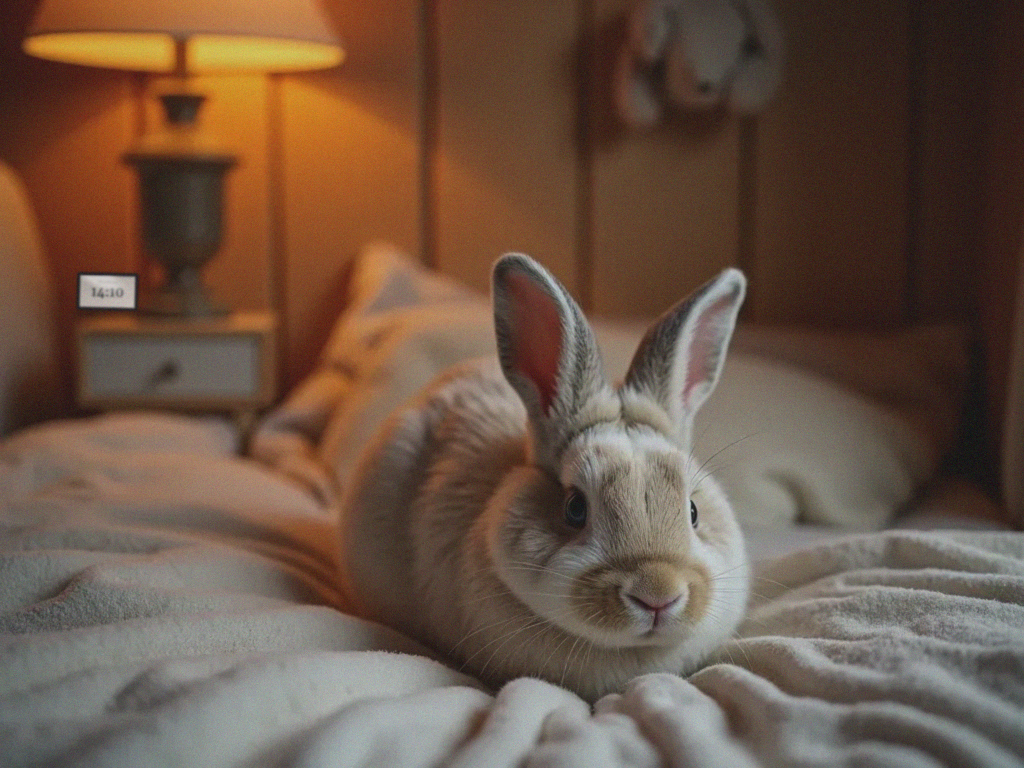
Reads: 14:10
